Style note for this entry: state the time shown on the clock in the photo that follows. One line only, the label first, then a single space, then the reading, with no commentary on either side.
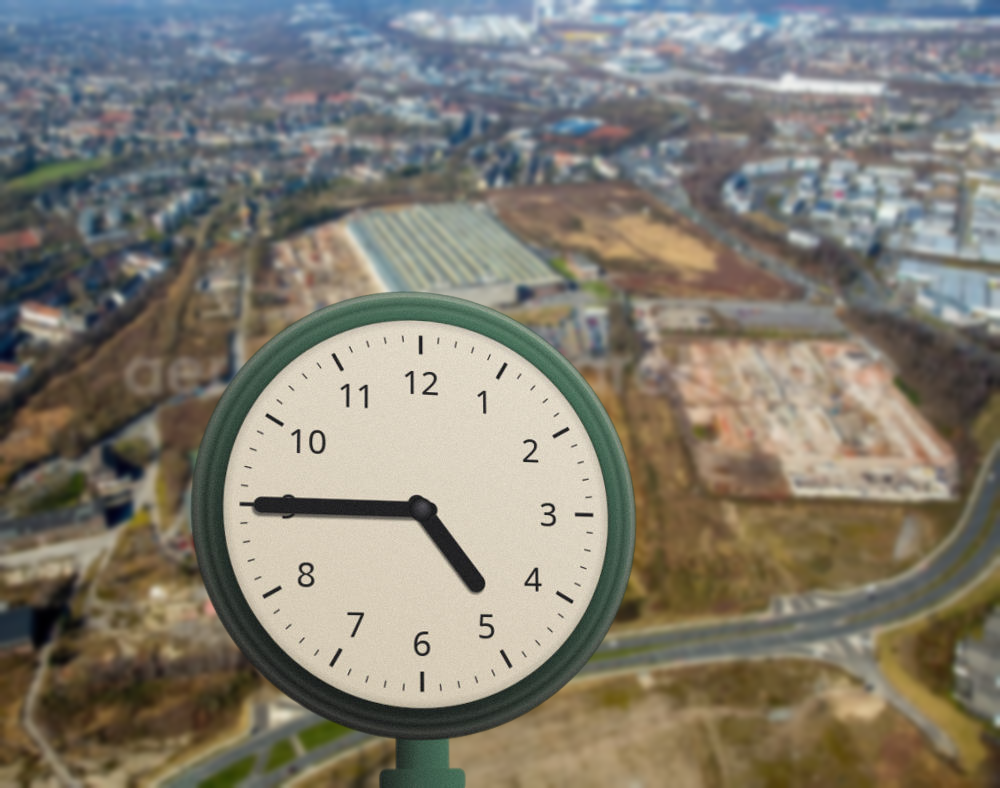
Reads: 4:45
